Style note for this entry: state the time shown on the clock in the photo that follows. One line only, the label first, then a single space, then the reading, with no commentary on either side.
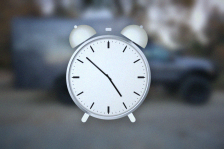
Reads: 4:52
